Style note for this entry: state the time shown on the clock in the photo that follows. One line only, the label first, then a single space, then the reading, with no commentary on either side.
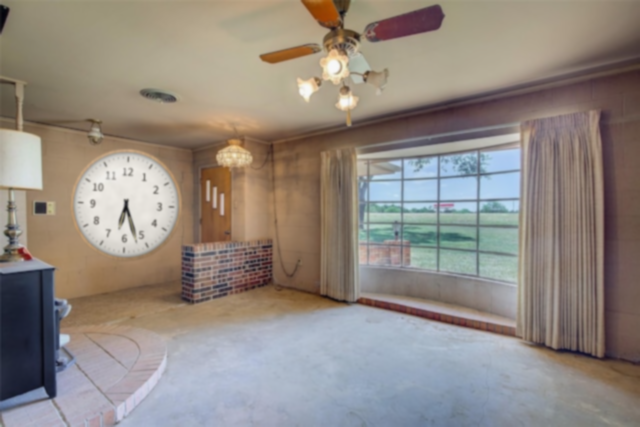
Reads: 6:27
